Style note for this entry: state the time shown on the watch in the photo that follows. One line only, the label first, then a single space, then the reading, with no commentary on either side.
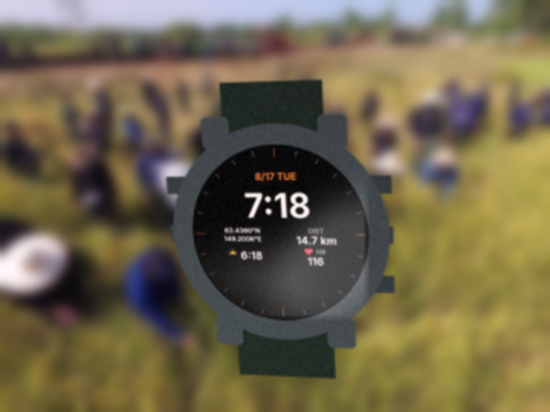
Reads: 7:18
